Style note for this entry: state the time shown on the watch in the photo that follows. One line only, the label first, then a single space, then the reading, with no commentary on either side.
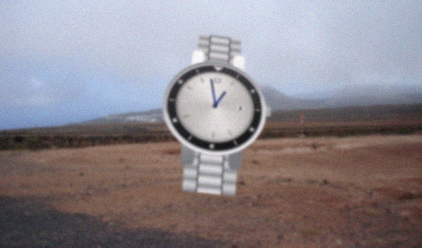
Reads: 12:58
